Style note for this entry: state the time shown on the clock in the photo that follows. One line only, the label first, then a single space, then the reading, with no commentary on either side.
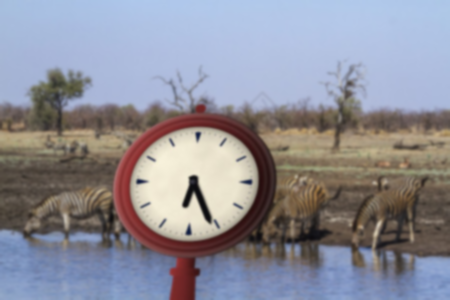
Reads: 6:26
